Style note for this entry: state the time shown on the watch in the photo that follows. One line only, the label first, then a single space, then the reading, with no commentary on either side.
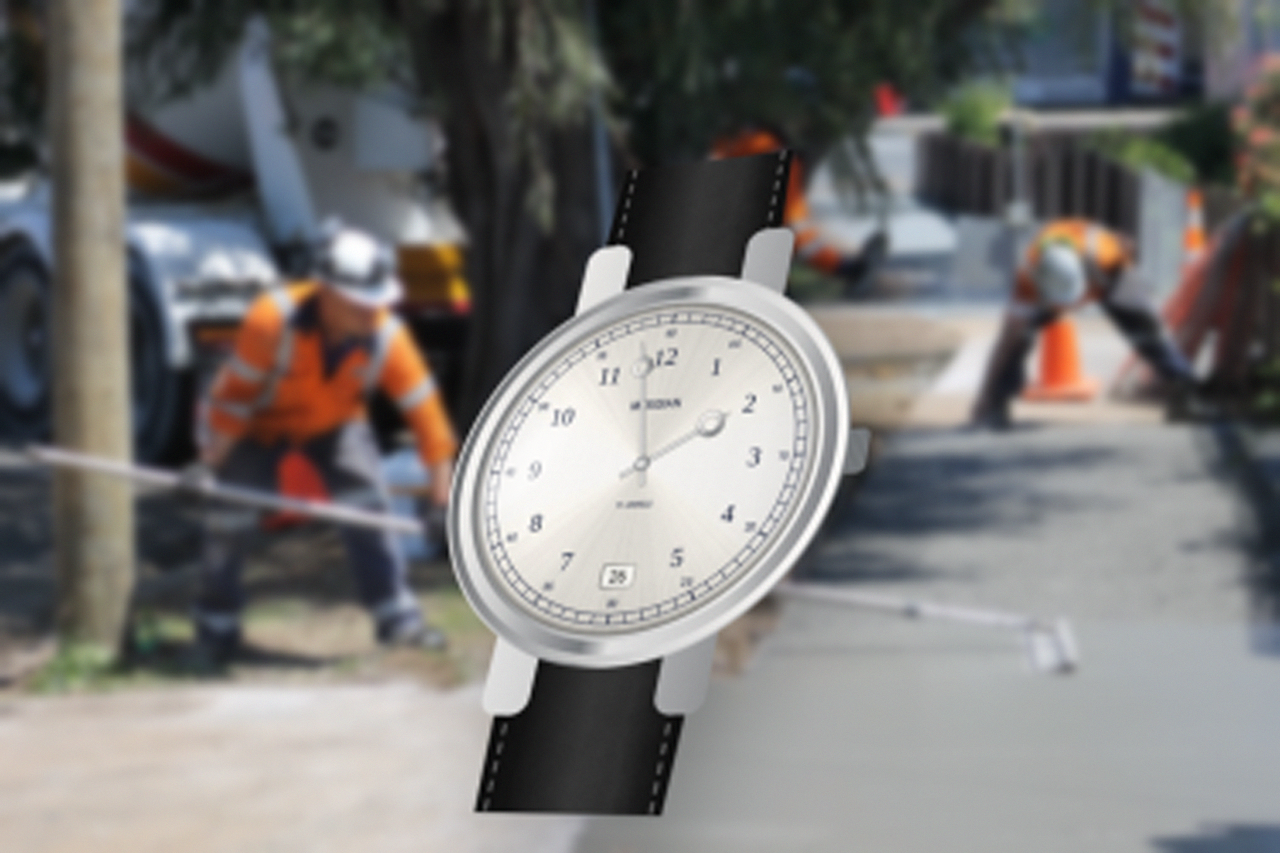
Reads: 1:58
